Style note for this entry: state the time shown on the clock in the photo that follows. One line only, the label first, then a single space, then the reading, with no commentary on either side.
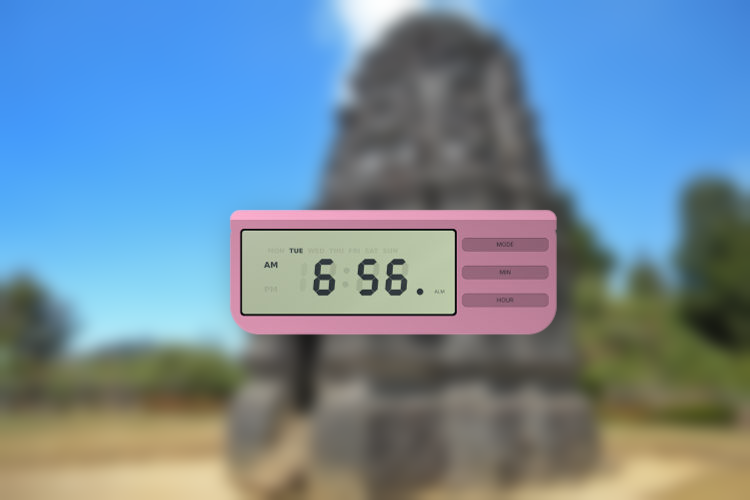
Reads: 6:56
